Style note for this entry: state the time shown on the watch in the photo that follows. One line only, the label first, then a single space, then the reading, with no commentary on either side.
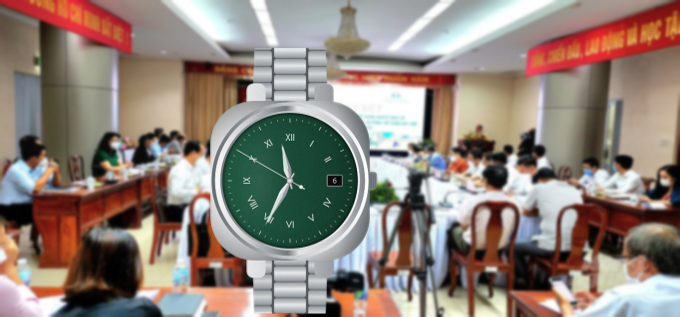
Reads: 11:34:50
